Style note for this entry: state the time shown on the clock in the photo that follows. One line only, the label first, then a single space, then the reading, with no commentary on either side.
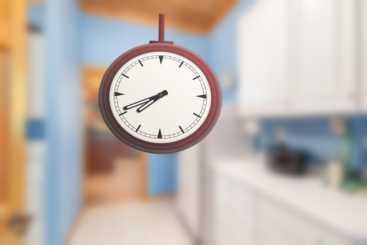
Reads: 7:41
